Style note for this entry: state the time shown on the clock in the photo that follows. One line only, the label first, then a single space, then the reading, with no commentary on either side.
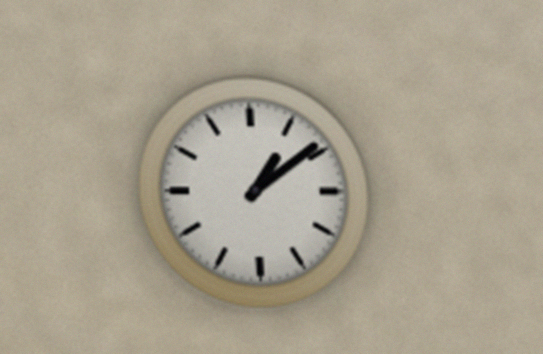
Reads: 1:09
